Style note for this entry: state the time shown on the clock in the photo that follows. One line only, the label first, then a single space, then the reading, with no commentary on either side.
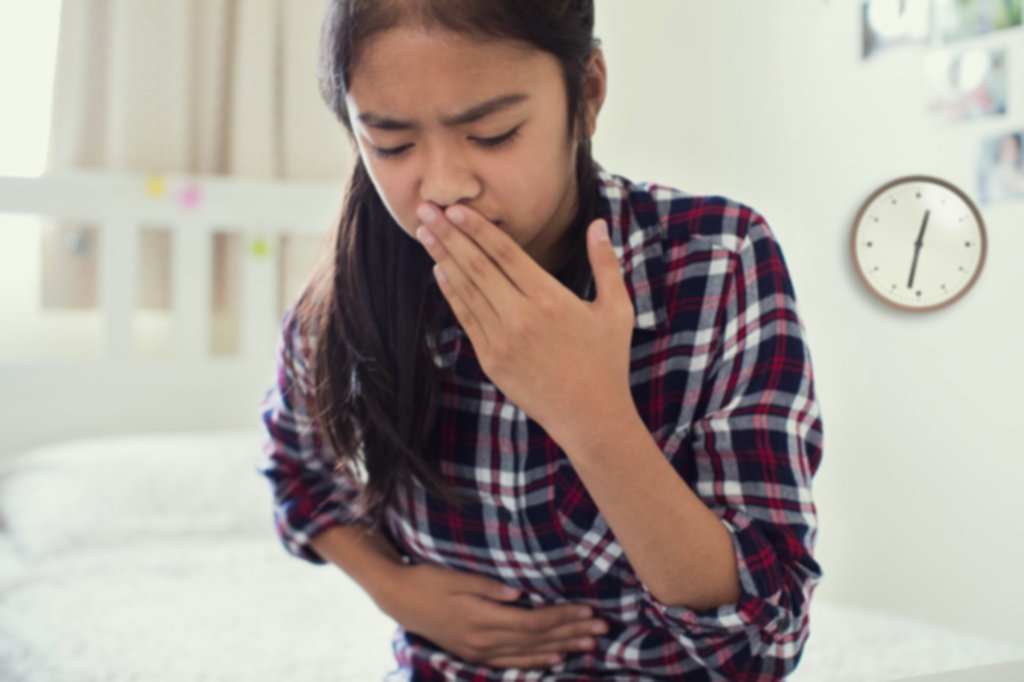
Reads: 12:32
